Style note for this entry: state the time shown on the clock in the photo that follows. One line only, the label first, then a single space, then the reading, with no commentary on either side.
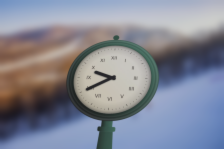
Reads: 9:40
